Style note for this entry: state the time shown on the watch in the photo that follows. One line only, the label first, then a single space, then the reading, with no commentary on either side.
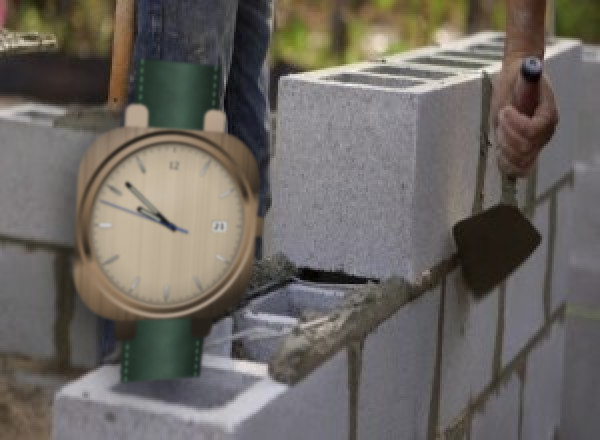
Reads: 9:51:48
